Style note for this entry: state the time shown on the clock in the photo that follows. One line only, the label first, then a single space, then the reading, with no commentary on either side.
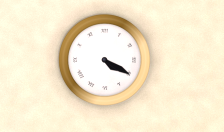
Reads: 4:20
